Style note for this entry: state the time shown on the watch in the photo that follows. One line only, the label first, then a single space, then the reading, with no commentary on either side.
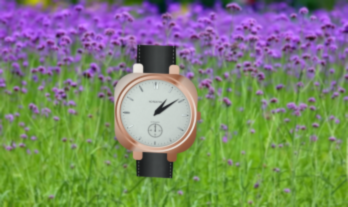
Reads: 1:09
